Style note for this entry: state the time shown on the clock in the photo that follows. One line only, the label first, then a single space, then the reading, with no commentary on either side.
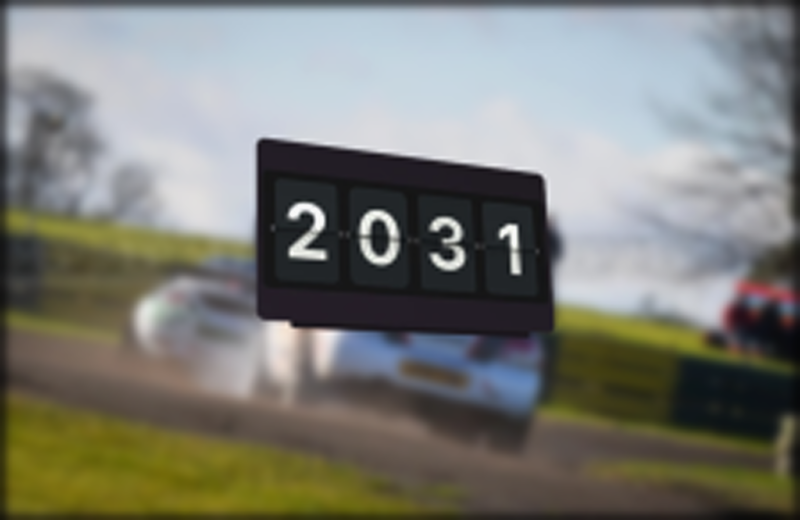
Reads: 20:31
